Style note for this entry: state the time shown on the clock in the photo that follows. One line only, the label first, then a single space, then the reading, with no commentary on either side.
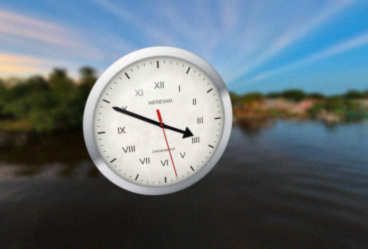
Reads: 3:49:28
